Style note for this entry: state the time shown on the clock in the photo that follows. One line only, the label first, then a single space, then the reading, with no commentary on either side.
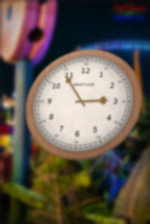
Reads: 2:54
